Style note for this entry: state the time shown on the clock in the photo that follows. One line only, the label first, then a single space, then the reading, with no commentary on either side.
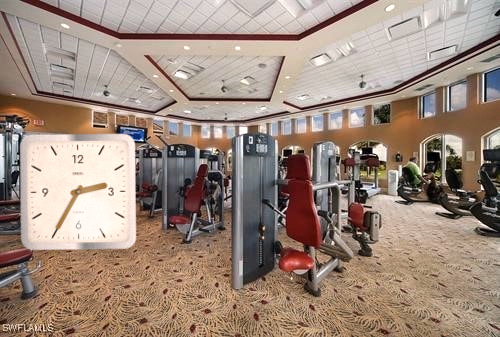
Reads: 2:35
